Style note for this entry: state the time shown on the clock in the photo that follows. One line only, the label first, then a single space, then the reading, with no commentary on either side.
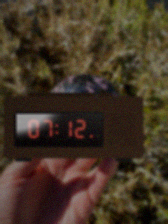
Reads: 7:12
